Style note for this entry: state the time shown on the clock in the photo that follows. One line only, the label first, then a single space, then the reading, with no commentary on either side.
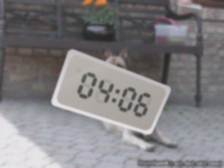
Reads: 4:06
